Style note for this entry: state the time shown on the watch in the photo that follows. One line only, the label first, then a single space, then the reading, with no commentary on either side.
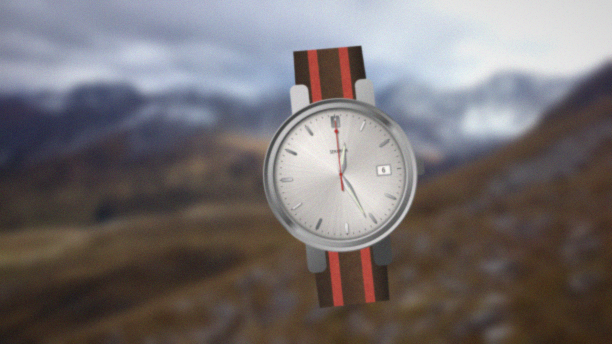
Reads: 12:26:00
